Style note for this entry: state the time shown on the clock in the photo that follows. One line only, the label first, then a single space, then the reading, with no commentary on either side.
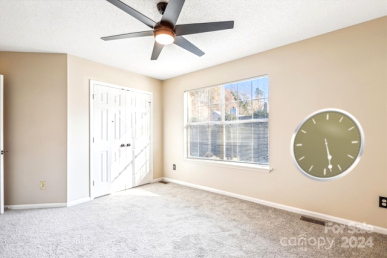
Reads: 5:28
